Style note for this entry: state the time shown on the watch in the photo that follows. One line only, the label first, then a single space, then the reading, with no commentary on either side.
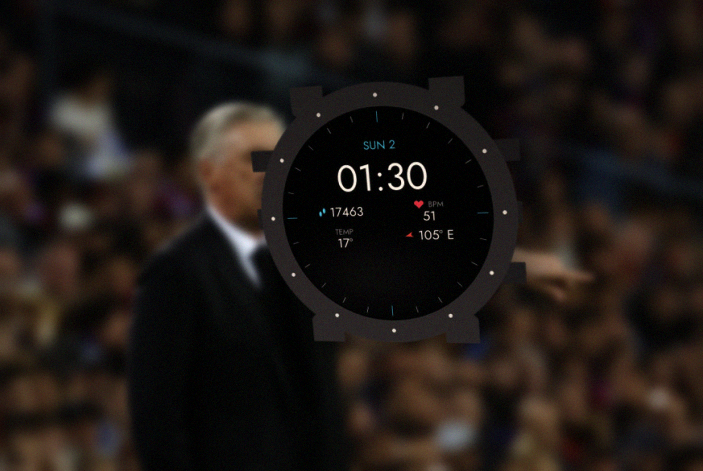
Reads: 1:30
